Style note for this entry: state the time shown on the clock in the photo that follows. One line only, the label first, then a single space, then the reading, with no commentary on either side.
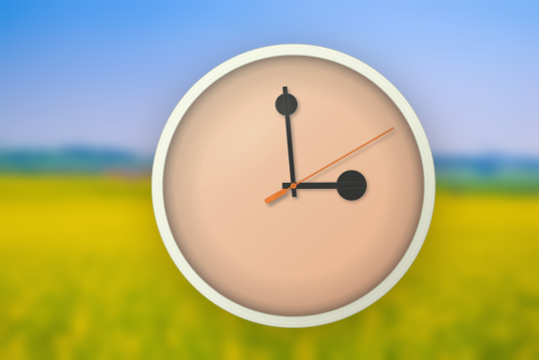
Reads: 2:59:10
